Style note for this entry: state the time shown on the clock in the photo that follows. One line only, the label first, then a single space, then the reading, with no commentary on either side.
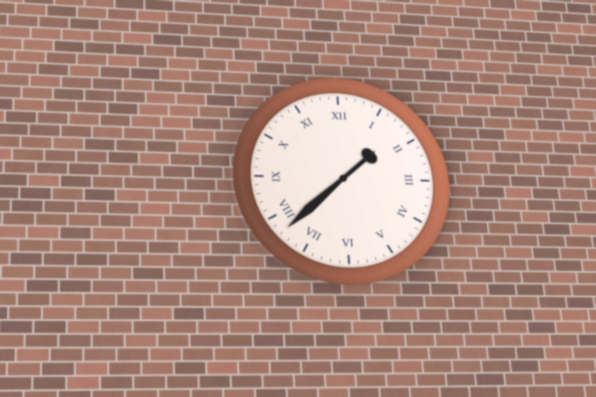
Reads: 1:38
